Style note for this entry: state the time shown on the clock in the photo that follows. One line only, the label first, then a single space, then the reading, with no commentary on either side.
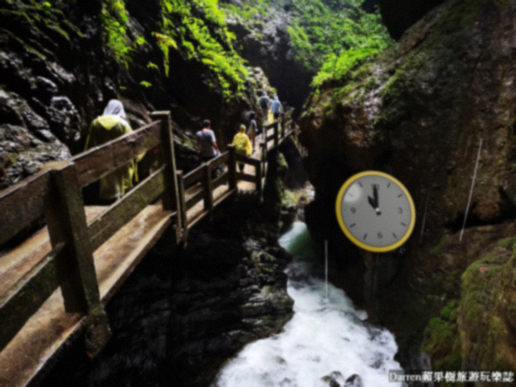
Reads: 11:00
